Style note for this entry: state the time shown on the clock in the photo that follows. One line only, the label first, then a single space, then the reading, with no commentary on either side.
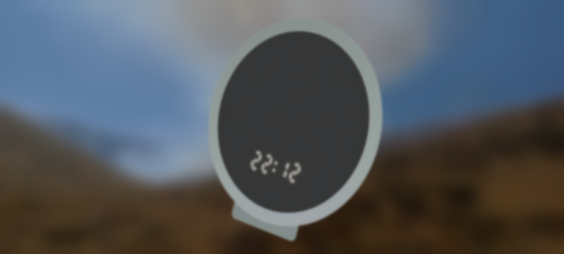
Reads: 22:12
